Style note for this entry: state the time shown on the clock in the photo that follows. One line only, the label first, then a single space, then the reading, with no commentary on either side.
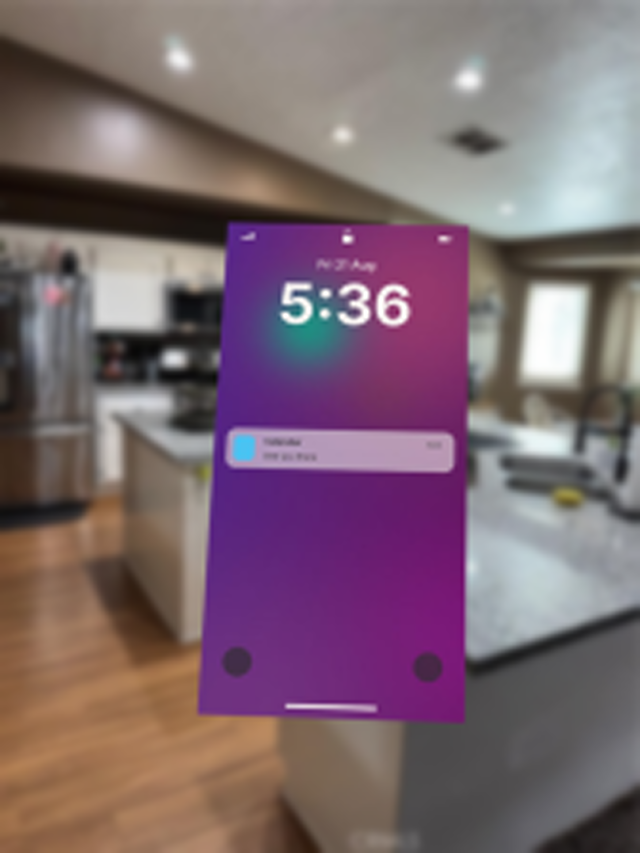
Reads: 5:36
